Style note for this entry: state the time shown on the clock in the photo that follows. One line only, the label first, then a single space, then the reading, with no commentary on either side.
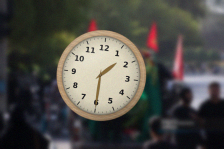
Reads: 1:30
